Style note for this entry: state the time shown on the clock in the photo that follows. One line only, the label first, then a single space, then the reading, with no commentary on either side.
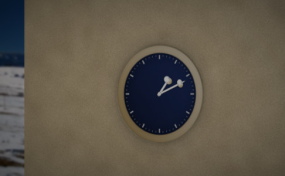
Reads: 1:11
